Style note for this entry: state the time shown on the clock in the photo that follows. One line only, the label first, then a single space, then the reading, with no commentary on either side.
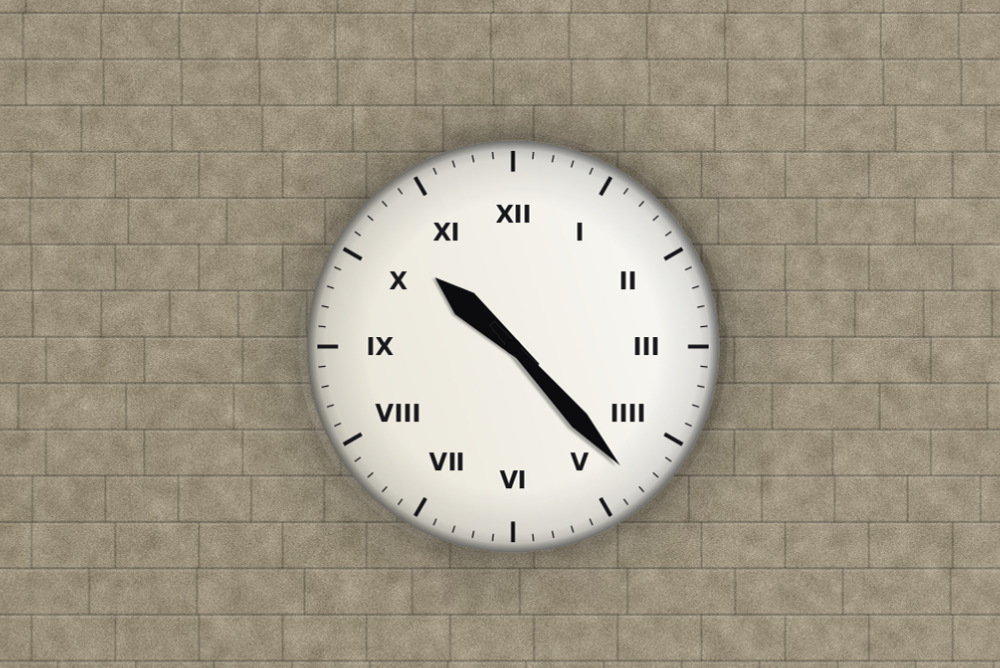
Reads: 10:23
